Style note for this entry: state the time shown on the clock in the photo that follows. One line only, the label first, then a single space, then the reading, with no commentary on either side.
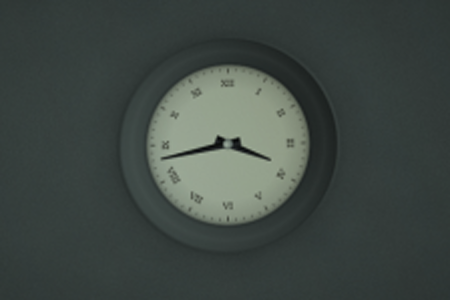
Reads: 3:43
